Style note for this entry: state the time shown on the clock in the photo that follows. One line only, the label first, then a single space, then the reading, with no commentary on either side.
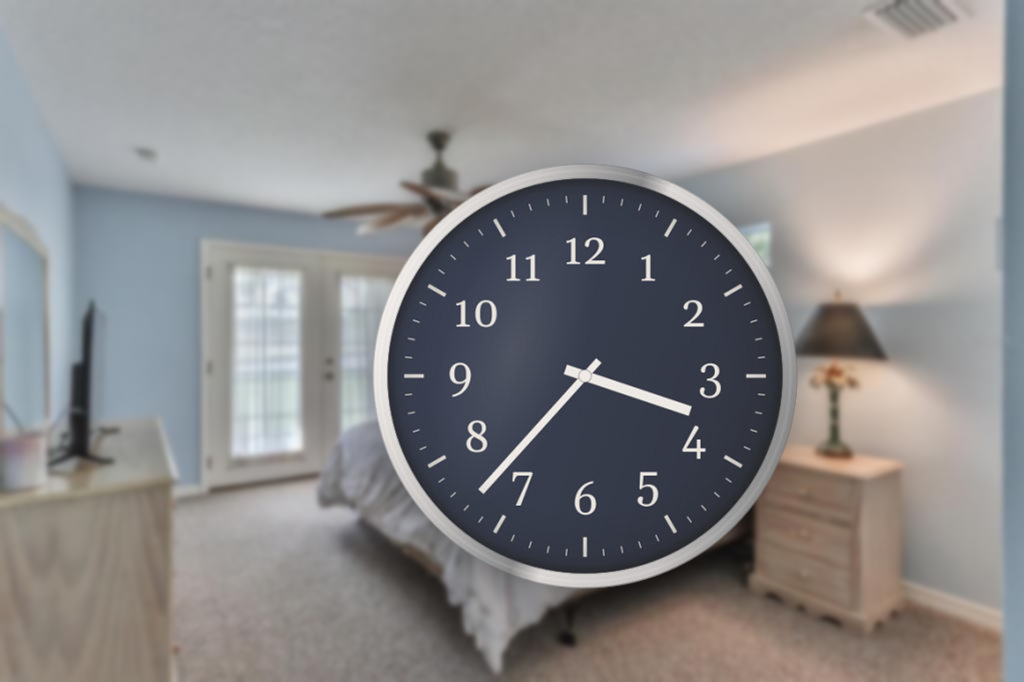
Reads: 3:37
